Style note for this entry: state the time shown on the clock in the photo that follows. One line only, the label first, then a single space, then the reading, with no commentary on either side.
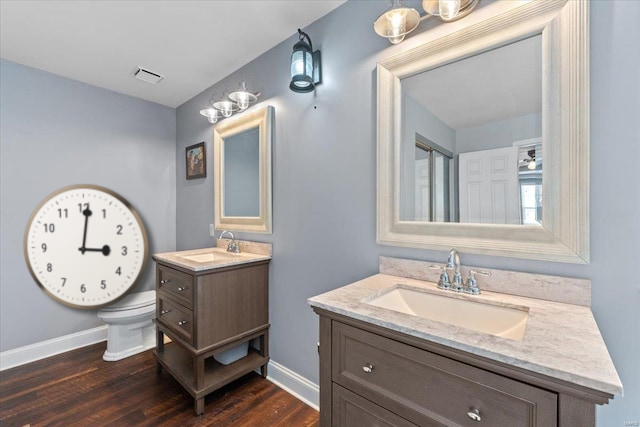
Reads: 3:01
